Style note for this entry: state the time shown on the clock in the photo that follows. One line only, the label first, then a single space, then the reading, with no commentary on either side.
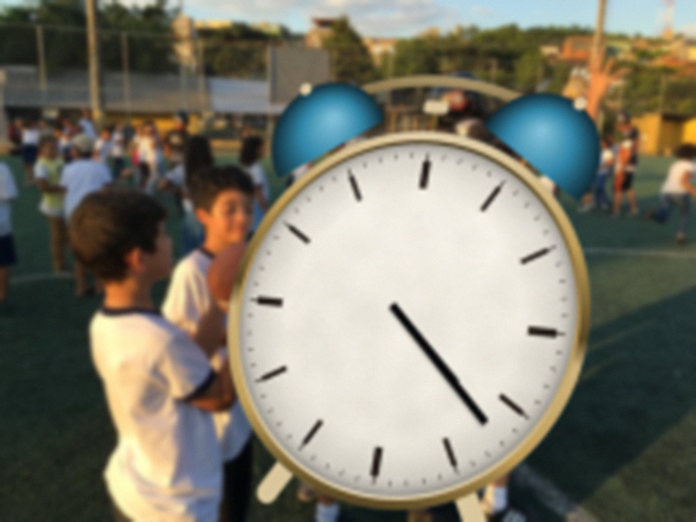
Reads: 4:22
